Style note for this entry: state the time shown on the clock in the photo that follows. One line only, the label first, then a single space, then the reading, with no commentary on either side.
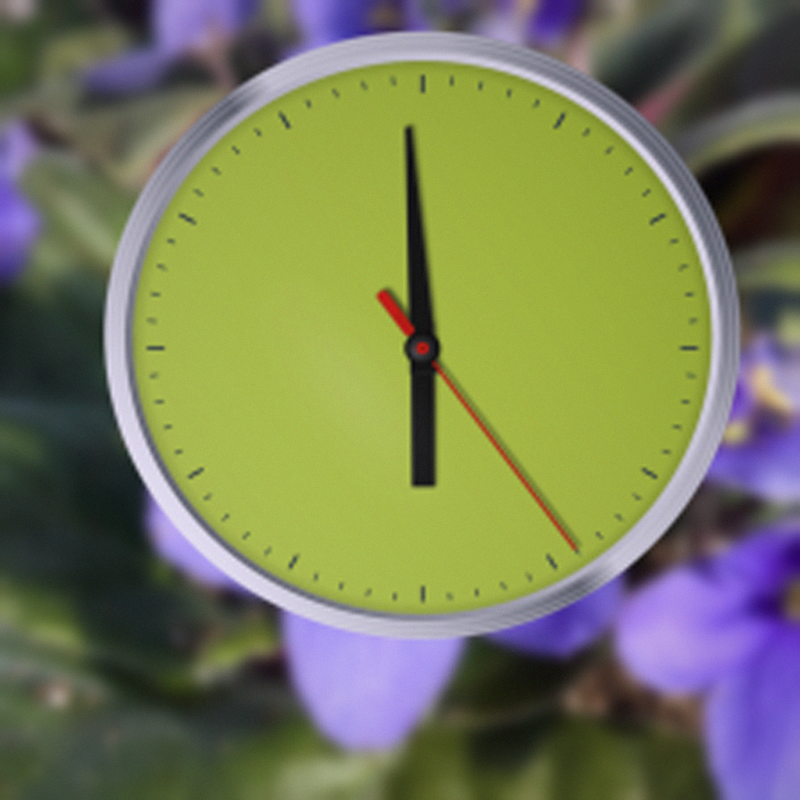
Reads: 5:59:24
